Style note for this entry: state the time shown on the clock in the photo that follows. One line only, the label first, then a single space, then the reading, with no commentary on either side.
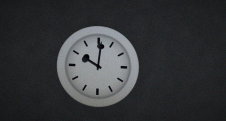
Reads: 10:01
